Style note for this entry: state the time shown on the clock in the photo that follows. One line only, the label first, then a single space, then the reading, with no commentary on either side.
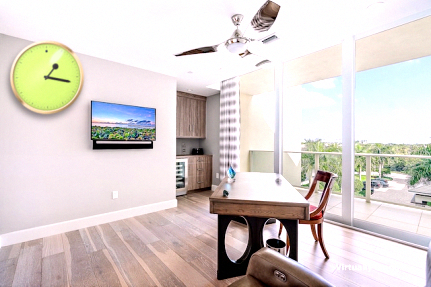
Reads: 1:17
